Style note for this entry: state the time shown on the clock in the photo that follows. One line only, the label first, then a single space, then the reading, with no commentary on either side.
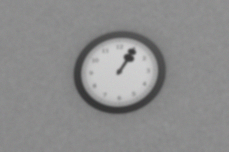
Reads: 1:05
